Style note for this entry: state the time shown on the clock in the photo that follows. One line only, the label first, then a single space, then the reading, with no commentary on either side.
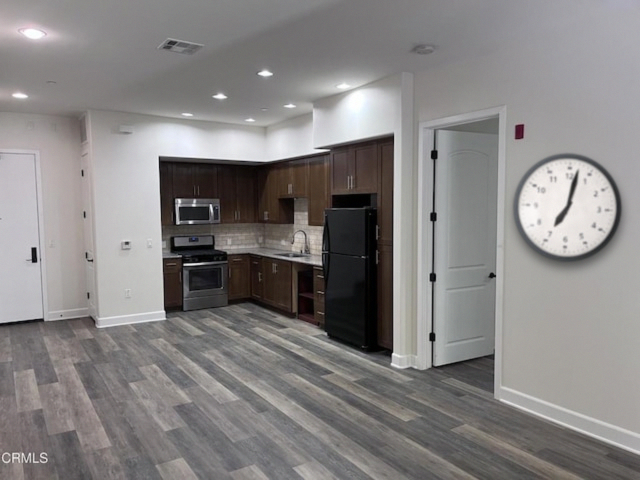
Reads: 7:02
